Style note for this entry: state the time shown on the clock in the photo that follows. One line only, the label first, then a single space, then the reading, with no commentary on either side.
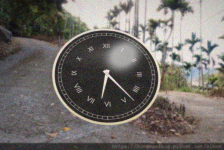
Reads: 6:23
